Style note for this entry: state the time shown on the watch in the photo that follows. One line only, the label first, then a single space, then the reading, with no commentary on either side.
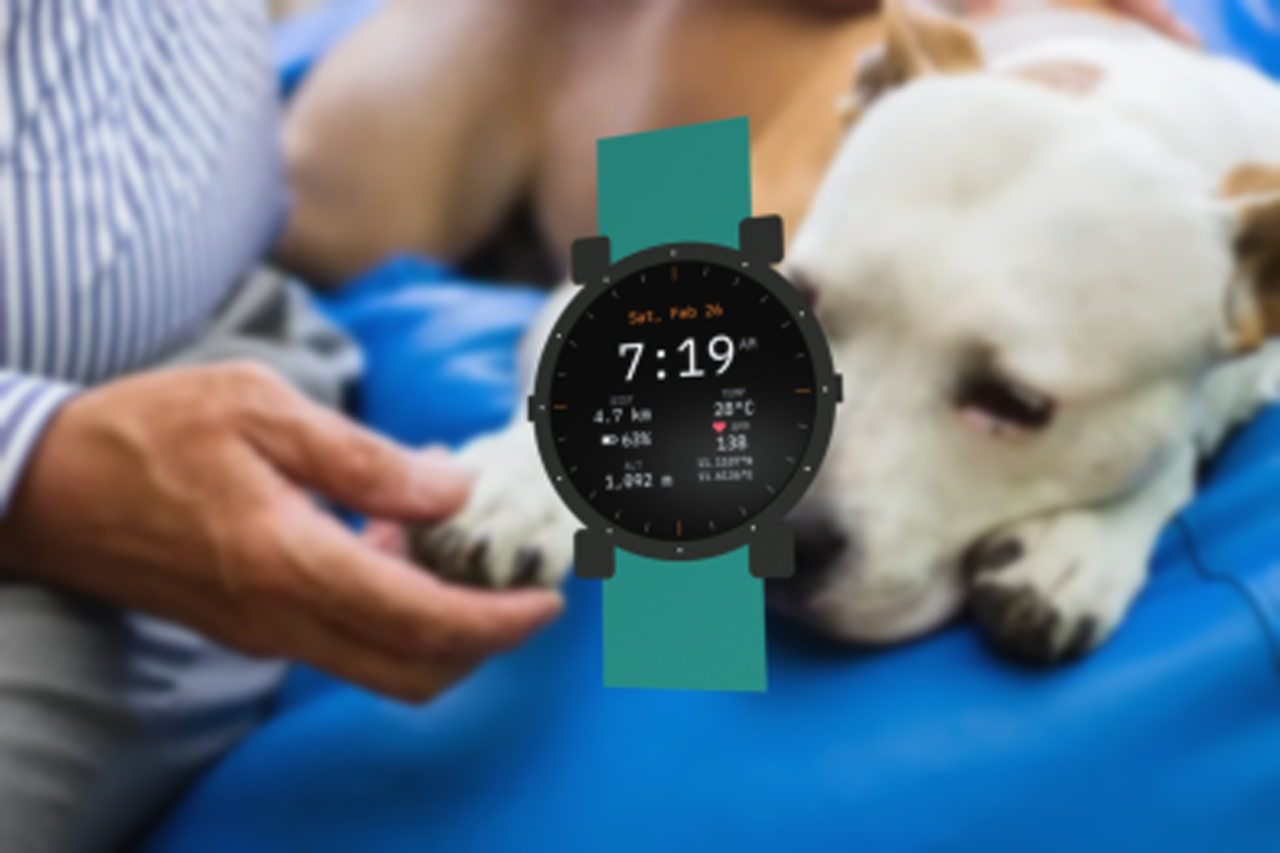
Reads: 7:19
